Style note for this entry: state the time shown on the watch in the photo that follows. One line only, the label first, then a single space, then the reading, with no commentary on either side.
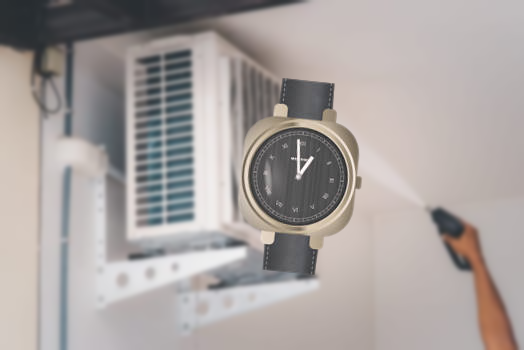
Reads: 12:59
